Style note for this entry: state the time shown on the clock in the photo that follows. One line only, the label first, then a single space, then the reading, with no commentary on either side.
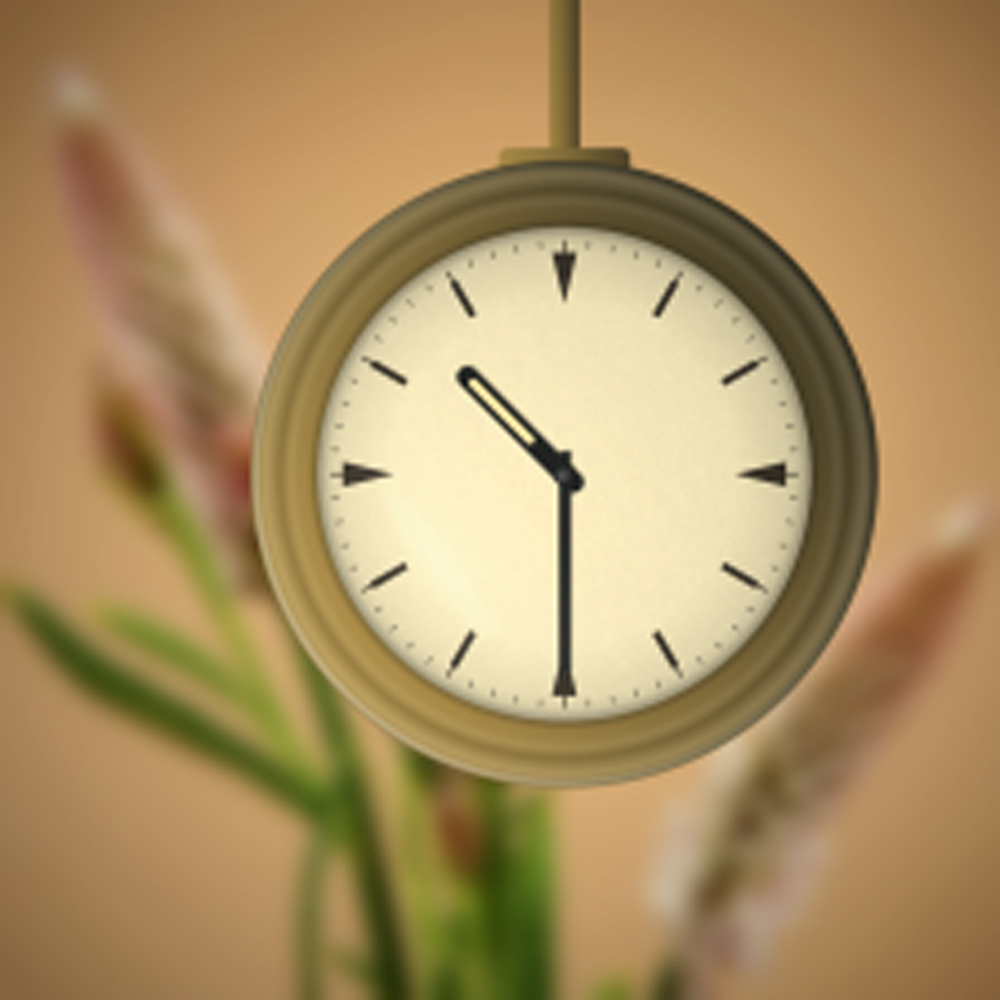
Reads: 10:30
